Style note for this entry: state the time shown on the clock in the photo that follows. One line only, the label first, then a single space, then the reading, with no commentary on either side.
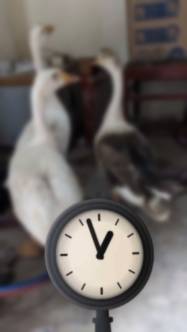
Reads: 12:57
